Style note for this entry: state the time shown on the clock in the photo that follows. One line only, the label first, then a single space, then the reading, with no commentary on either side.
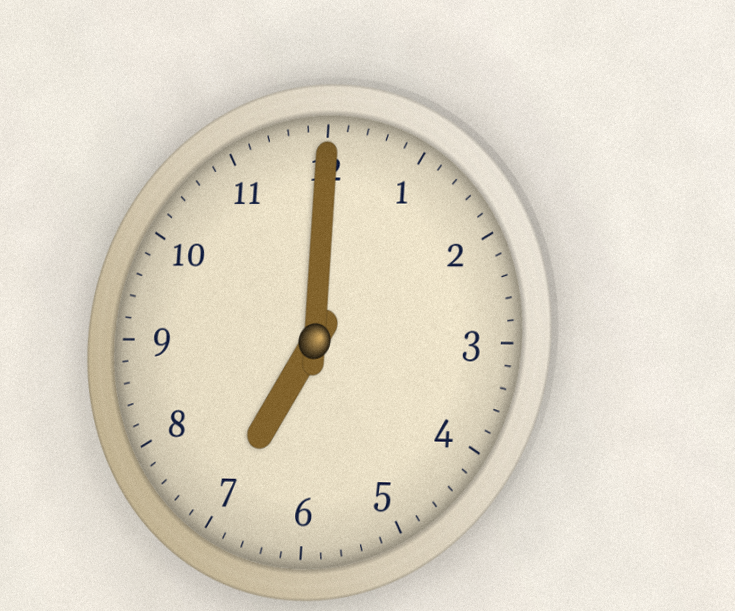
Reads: 7:00
